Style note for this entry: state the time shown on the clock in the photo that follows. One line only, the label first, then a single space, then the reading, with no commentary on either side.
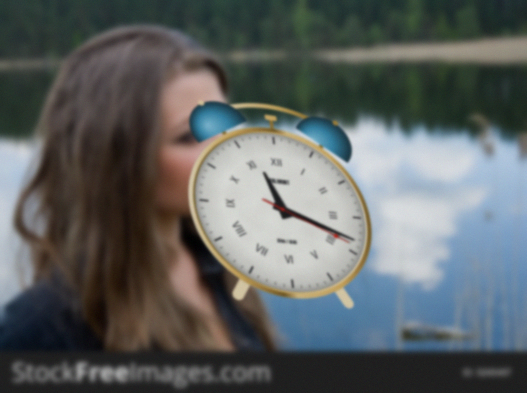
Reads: 11:18:19
